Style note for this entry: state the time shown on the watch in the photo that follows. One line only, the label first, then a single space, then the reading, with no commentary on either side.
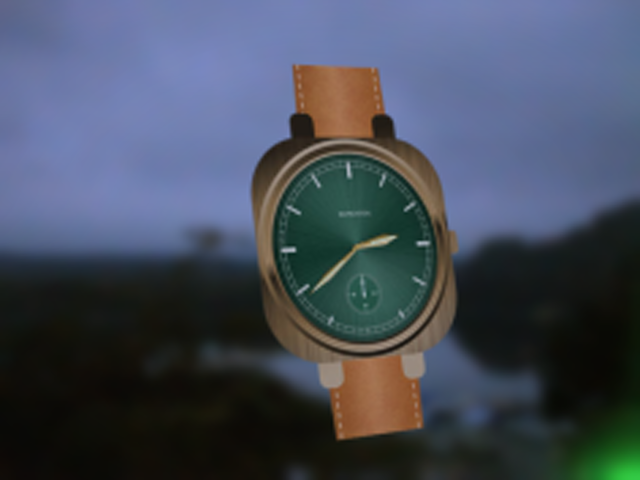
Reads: 2:39
